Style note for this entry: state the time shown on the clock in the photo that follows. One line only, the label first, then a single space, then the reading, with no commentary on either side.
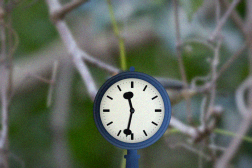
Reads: 11:32
